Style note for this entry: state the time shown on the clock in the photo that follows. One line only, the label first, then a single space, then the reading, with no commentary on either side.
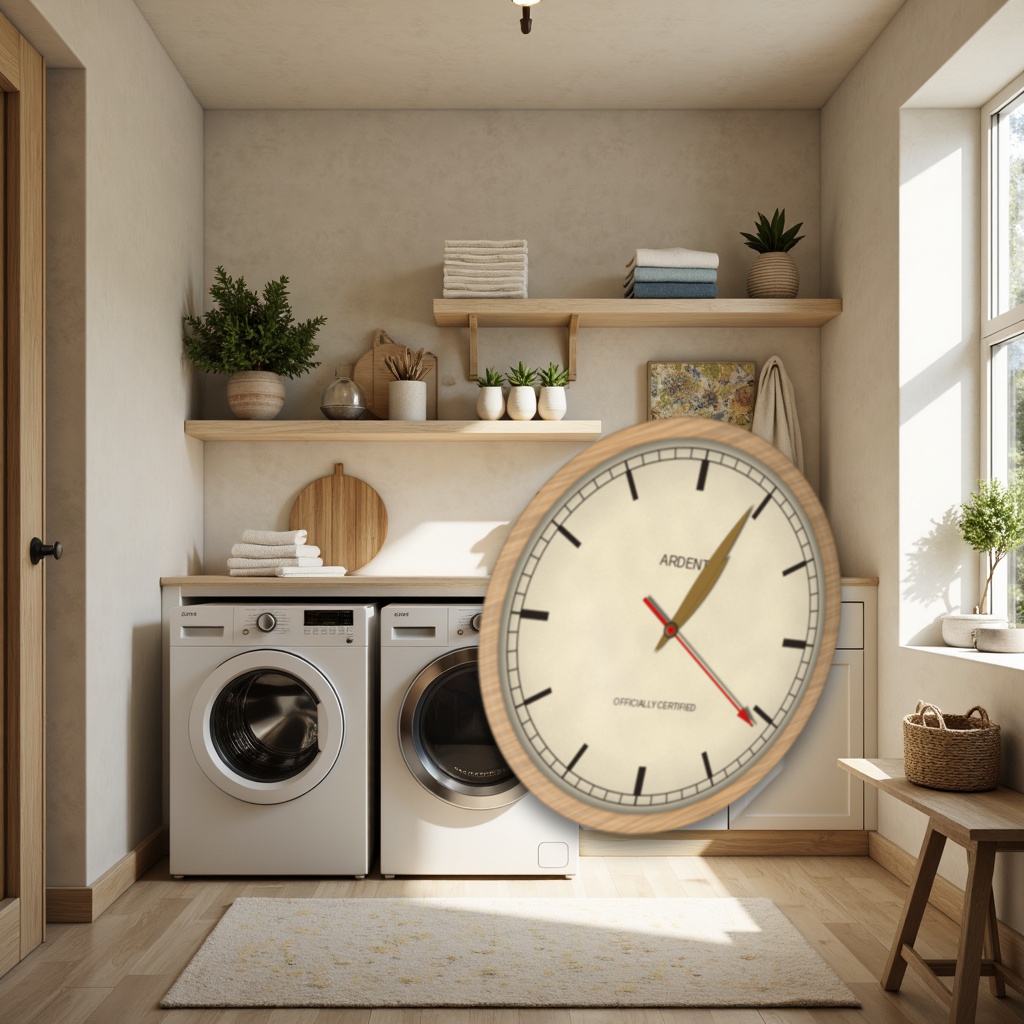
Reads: 1:04:21
